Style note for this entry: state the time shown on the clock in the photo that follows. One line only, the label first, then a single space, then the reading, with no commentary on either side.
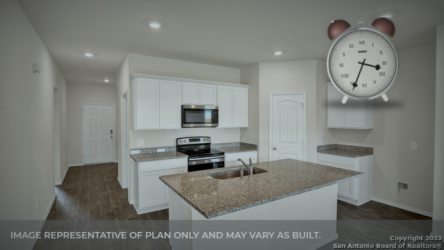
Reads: 3:34
